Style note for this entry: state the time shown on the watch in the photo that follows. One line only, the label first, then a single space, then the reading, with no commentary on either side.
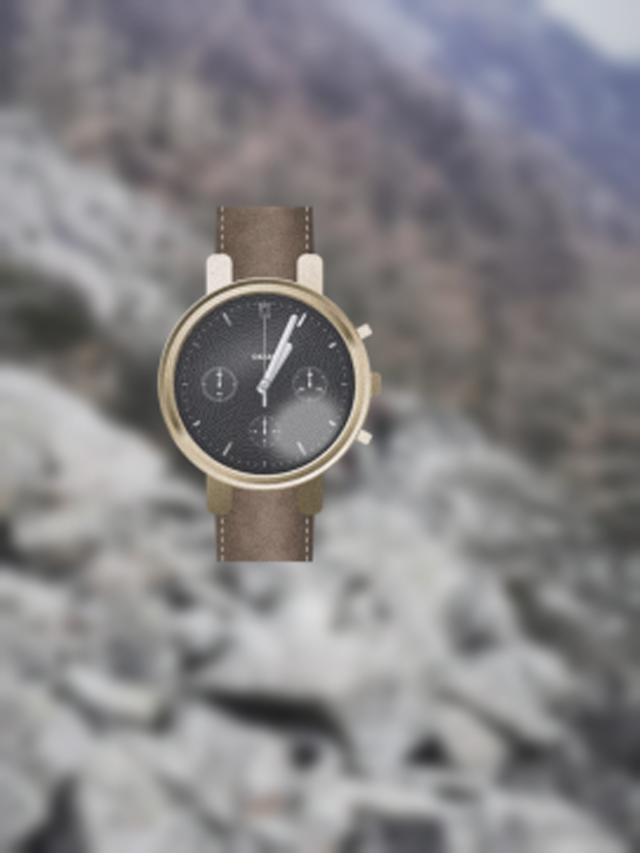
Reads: 1:04
